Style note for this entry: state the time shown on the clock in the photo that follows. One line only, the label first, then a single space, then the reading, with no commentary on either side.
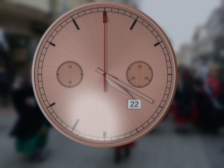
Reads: 4:20
